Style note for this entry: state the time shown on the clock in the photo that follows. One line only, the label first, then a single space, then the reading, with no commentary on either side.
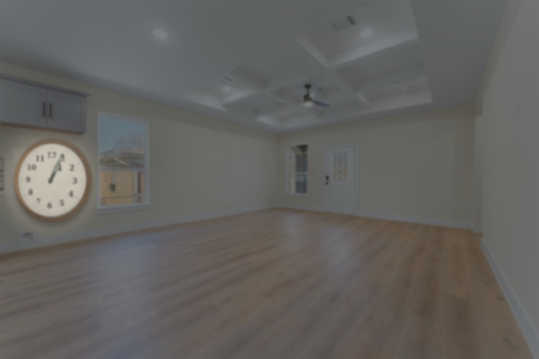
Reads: 1:04
